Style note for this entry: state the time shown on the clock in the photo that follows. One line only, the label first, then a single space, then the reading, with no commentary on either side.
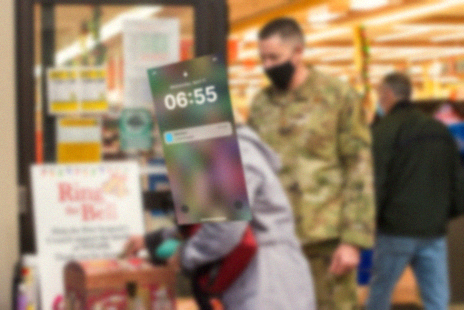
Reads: 6:55
